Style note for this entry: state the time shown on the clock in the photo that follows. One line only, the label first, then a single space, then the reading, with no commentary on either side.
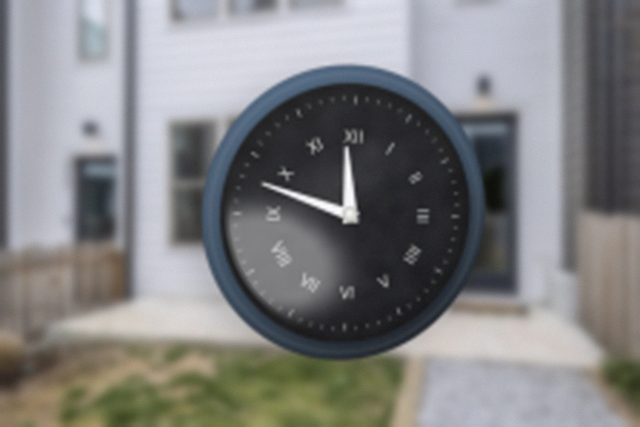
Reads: 11:48
